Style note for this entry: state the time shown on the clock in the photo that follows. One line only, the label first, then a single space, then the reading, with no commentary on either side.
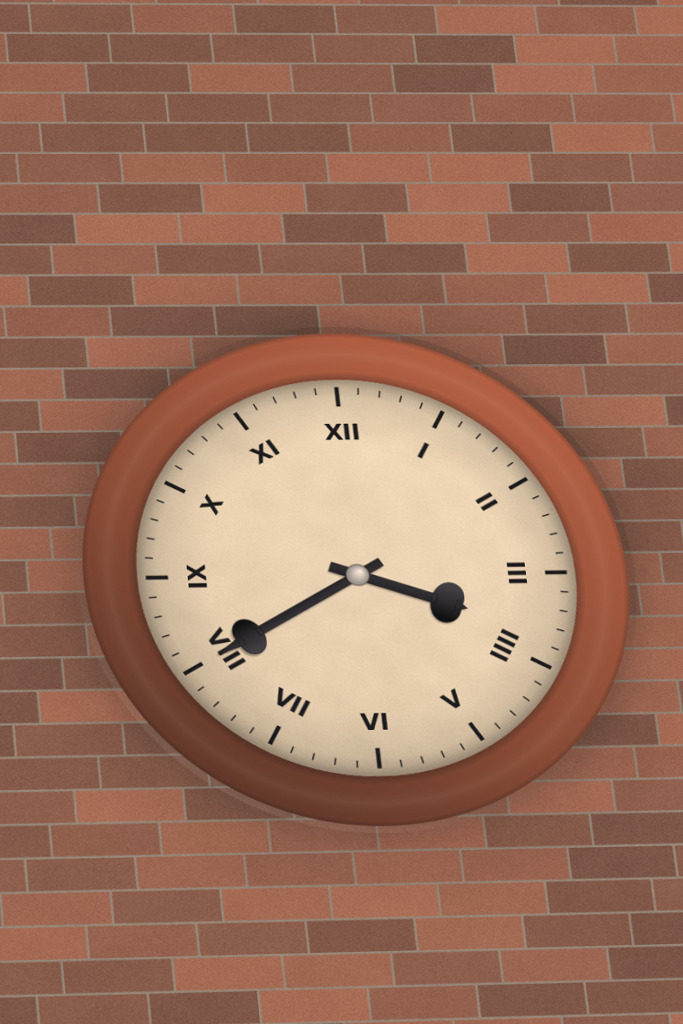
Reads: 3:40
